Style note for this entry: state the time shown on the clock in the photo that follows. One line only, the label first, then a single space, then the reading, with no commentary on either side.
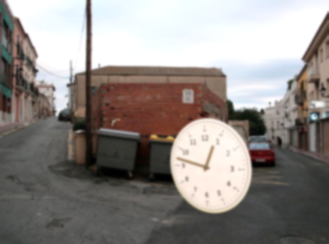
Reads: 12:47
